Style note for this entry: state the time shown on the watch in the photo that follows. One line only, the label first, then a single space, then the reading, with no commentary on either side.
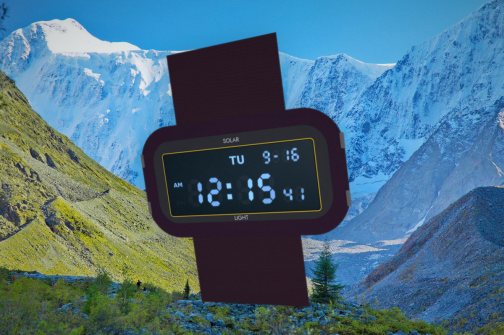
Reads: 12:15:41
